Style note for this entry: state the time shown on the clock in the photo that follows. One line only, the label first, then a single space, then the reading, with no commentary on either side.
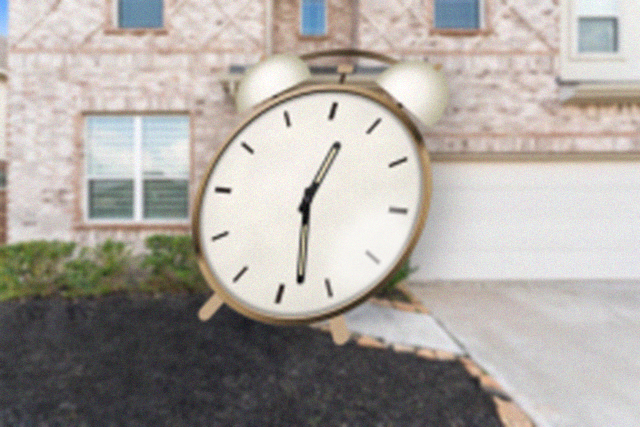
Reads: 12:28
